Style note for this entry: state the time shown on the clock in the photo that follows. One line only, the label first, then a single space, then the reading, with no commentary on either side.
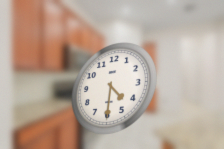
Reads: 4:30
